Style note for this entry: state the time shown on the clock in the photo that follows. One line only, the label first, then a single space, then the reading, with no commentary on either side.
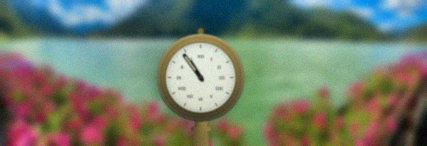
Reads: 10:54
